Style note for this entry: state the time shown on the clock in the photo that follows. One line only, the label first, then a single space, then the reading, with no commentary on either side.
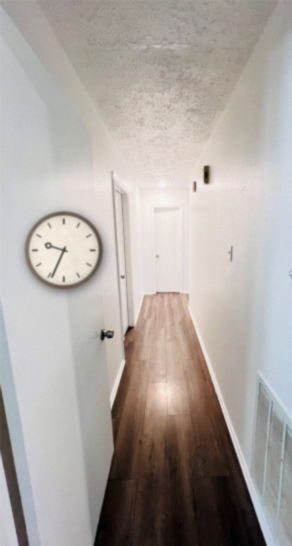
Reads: 9:34
